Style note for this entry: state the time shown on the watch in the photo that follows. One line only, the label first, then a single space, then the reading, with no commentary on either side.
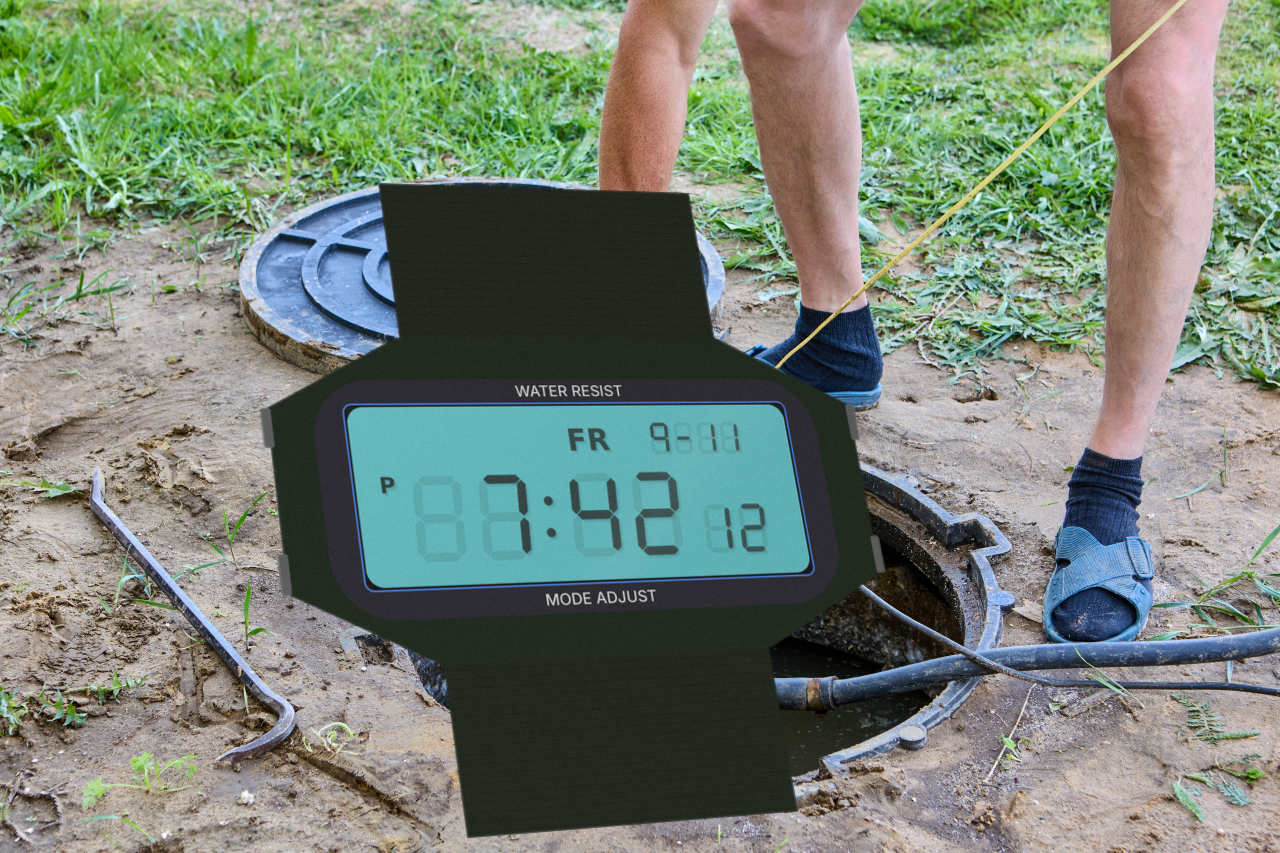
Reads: 7:42:12
